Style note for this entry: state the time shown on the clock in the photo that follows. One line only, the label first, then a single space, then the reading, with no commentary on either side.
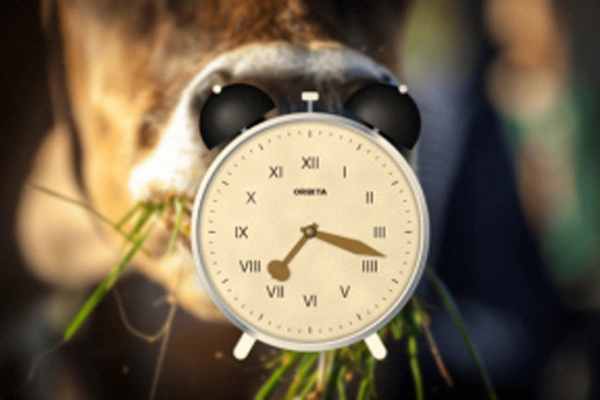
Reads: 7:18
